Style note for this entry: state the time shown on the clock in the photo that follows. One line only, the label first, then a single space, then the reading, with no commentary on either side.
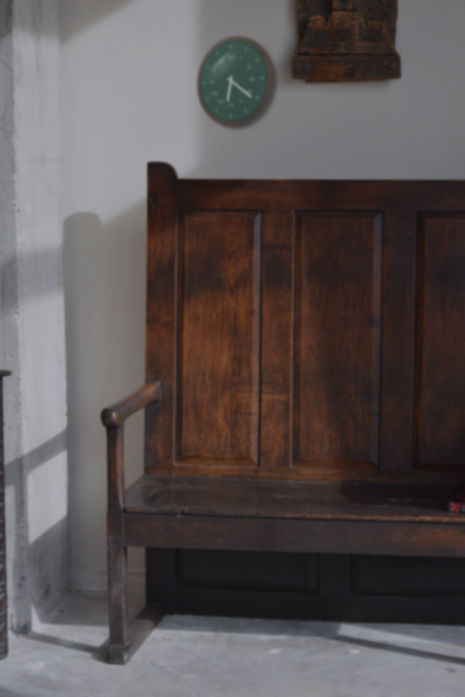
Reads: 6:21
